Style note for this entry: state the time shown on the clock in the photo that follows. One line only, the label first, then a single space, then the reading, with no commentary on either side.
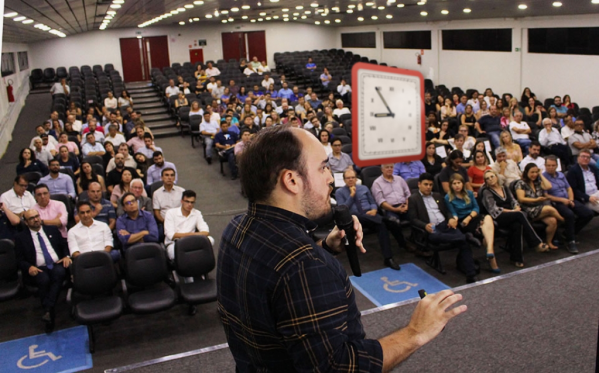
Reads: 8:54
